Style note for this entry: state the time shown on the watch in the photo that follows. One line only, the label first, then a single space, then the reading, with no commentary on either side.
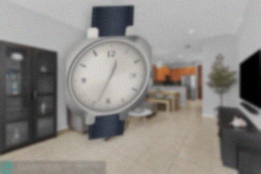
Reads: 12:34
